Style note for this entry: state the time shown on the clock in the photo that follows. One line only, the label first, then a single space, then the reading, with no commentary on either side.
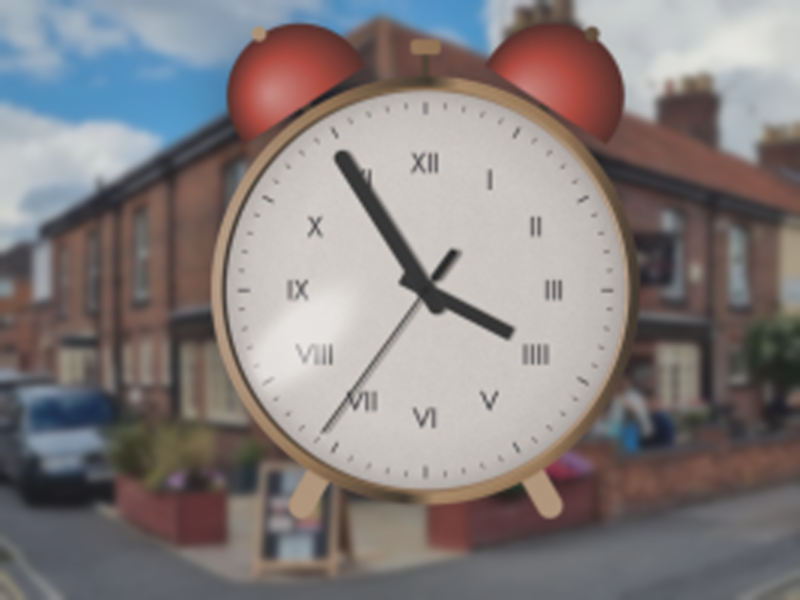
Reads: 3:54:36
